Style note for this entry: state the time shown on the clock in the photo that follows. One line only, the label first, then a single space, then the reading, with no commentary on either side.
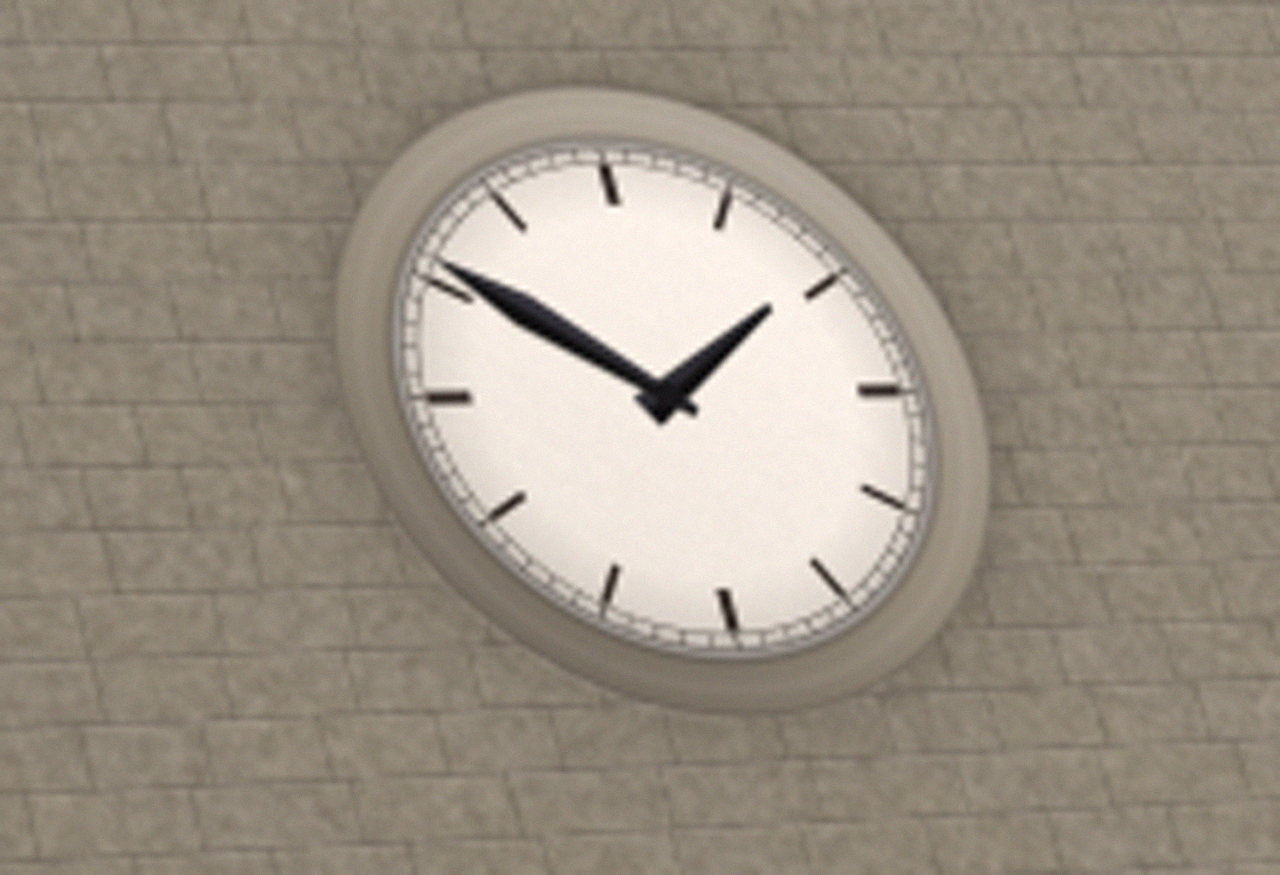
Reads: 1:51
